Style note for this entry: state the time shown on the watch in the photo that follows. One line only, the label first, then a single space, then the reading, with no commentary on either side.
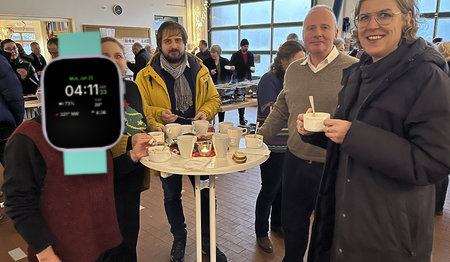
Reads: 4:11
